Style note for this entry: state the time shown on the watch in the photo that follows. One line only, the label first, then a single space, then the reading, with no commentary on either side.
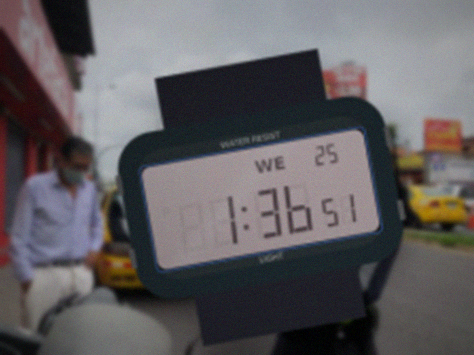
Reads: 1:36:51
